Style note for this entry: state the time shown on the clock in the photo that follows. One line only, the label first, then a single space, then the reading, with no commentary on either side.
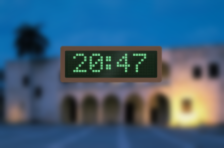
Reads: 20:47
